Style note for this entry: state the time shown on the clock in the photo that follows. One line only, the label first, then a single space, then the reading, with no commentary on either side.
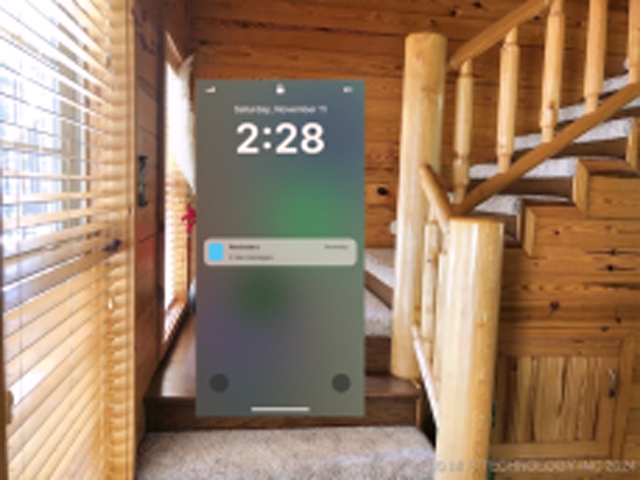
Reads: 2:28
